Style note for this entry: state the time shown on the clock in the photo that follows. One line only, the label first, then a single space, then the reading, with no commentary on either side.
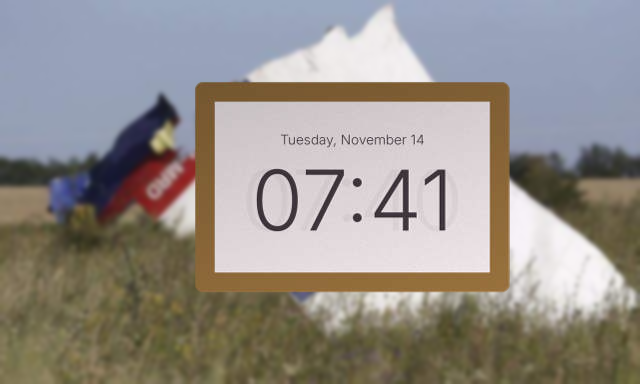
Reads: 7:41
